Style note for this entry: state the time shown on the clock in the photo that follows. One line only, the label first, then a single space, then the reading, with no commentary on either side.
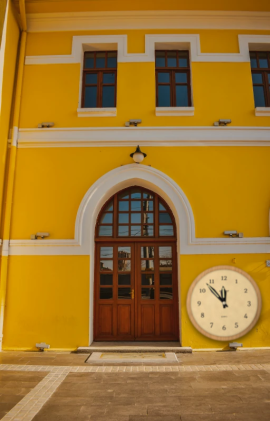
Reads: 11:53
